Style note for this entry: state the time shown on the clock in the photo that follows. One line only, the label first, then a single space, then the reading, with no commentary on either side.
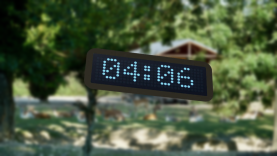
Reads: 4:06
